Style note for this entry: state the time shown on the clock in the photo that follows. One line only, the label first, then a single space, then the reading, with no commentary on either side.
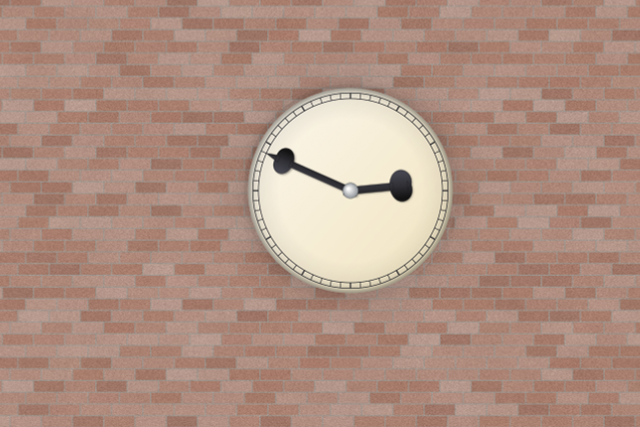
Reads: 2:49
